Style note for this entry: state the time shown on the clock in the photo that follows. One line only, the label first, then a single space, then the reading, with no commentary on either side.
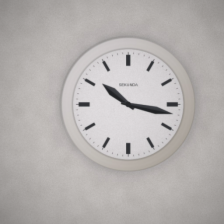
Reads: 10:17
